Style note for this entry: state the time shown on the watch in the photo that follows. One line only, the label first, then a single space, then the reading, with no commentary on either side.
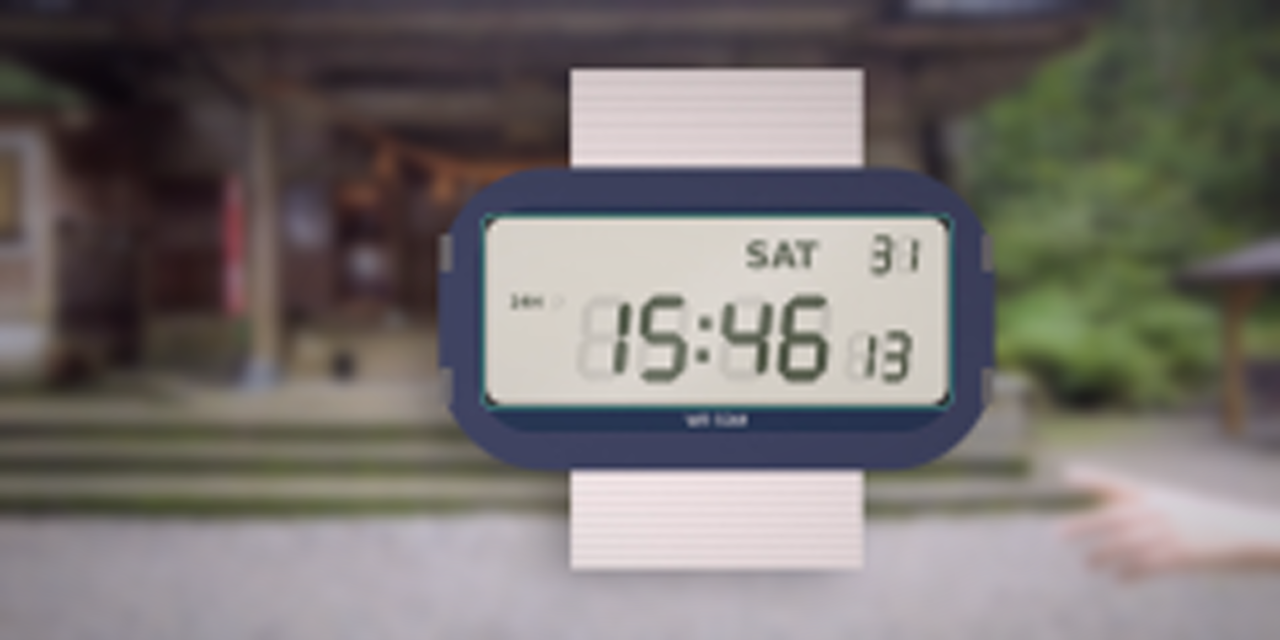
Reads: 15:46:13
